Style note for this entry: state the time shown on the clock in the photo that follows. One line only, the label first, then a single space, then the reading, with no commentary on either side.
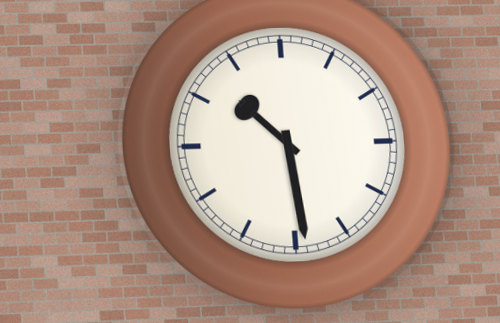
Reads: 10:29
